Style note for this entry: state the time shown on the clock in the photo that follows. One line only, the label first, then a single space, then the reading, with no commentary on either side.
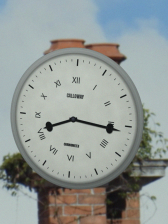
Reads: 8:16
